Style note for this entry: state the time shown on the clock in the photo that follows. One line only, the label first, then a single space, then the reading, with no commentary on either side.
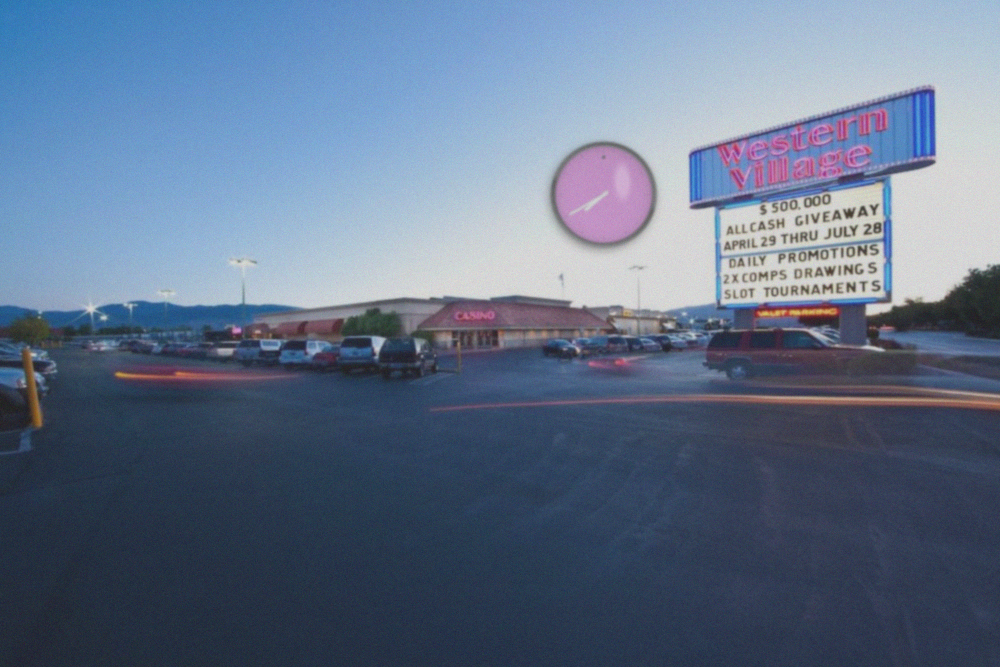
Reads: 7:40
